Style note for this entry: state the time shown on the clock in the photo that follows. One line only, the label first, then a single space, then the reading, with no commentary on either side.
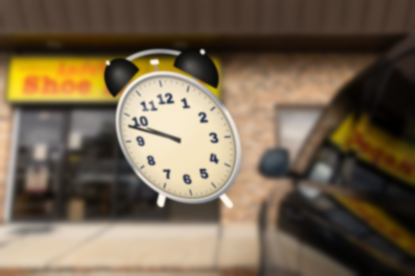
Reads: 9:48
